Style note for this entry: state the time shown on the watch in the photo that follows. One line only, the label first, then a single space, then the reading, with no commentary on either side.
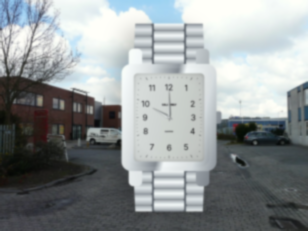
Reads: 10:00
